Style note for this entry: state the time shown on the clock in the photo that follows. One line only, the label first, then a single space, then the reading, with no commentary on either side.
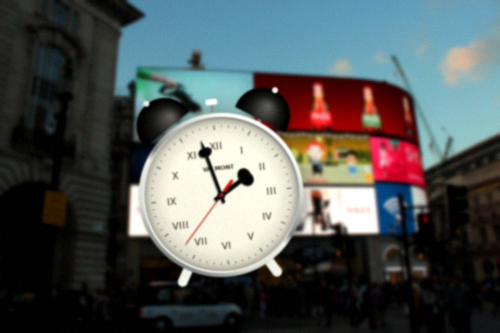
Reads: 1:57:37
